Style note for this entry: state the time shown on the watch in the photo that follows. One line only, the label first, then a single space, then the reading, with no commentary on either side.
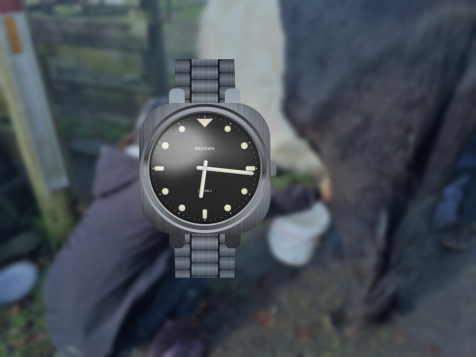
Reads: 6:16
